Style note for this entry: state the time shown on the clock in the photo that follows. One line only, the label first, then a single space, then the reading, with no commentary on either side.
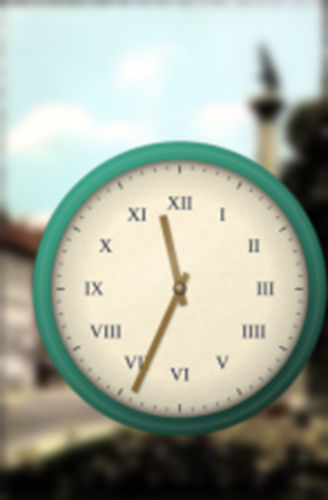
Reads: 11:34
